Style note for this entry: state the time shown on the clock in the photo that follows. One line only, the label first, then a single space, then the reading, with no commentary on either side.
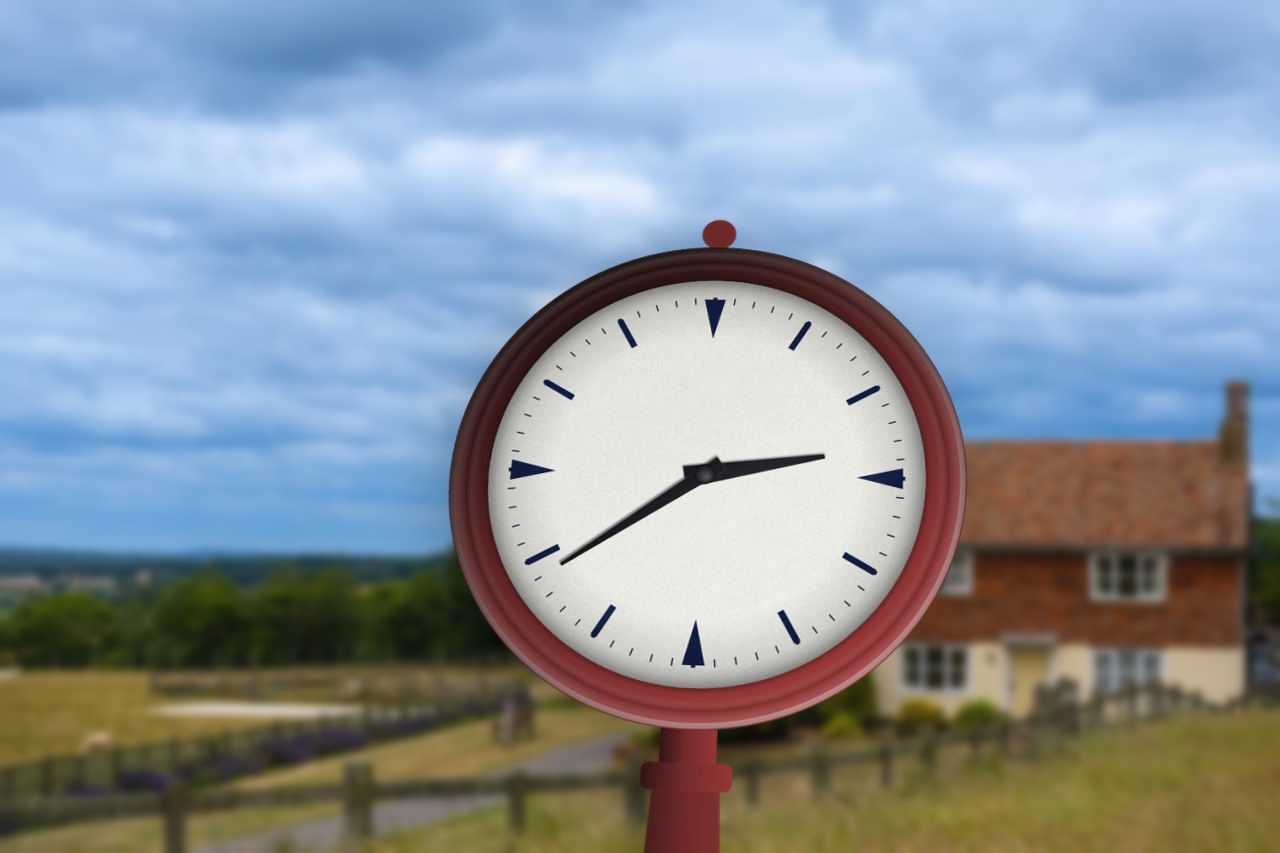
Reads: 2:39
